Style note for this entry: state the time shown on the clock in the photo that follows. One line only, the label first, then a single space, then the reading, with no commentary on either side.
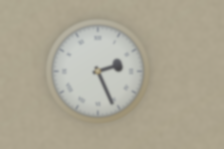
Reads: 2:26
